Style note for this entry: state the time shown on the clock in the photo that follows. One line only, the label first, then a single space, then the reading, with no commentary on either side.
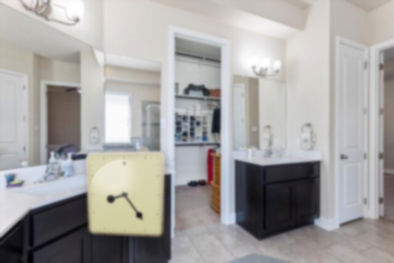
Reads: 8:24
